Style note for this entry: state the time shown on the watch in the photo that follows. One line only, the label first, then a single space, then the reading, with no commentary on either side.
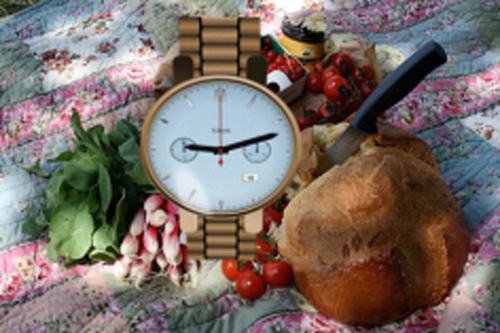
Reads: 9:12
